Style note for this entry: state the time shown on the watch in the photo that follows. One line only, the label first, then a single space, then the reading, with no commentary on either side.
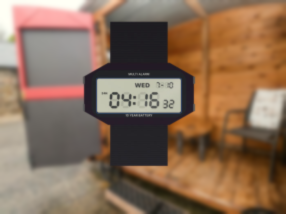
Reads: 4:16
